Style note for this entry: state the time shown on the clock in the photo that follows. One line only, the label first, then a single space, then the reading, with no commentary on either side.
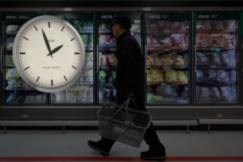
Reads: 1:57
